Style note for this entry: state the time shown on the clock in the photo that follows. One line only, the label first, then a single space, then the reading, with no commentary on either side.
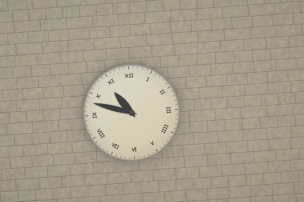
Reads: 10:48
